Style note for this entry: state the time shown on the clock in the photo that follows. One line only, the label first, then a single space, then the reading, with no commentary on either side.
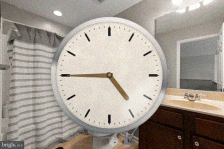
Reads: 4:45
